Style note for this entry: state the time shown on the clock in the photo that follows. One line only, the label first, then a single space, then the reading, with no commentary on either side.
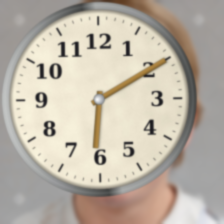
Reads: 6:10
